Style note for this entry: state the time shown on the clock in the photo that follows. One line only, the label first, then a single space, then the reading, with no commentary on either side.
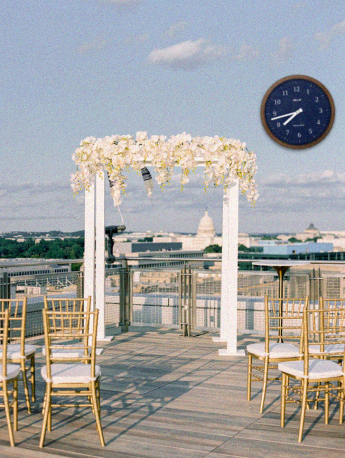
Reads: 7:43
